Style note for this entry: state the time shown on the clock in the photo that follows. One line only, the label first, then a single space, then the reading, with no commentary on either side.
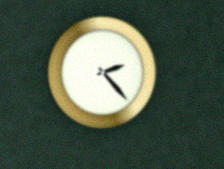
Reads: 2:23
